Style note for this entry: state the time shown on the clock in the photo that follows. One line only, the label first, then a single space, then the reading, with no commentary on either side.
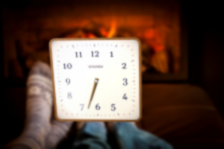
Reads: 6:33
